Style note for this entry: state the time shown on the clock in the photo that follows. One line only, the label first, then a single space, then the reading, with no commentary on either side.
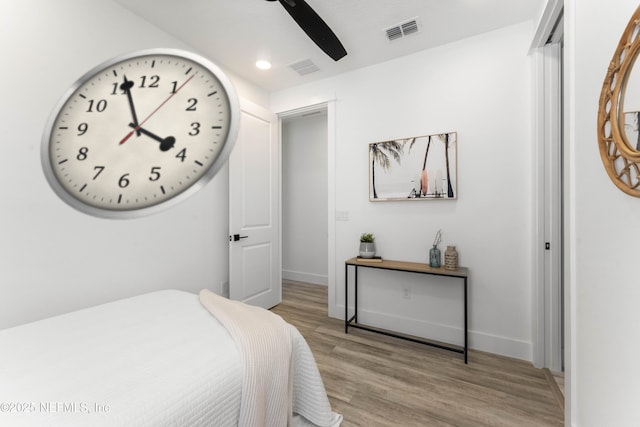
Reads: 3:56:06
